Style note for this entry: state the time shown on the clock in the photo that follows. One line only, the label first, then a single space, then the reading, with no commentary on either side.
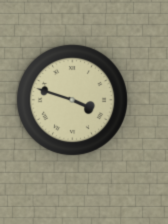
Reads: 3:48
